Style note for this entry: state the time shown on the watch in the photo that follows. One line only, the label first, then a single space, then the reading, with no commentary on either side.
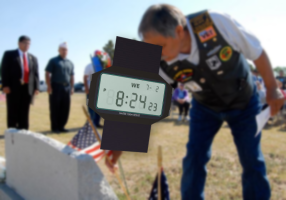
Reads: 8:24:23
